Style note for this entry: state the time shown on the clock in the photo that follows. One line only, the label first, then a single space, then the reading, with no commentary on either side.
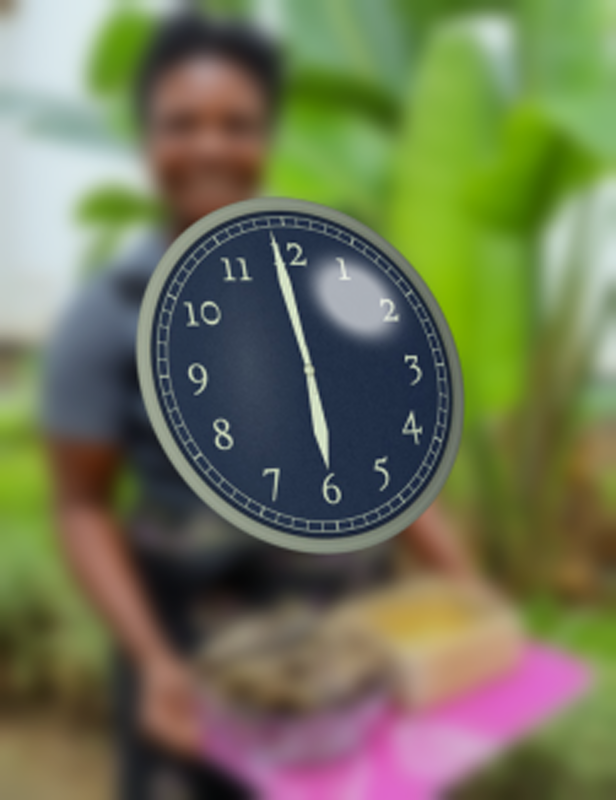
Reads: 5:59
